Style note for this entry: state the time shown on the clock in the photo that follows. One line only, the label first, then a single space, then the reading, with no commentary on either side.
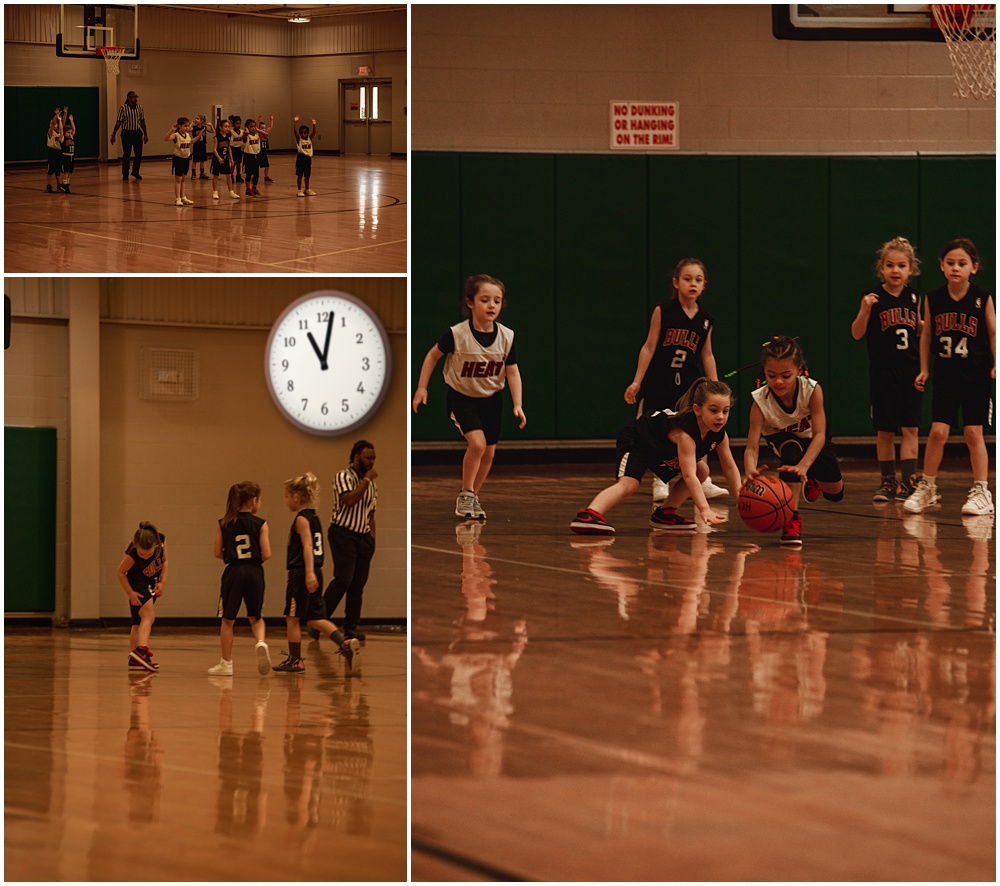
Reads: 11:02
